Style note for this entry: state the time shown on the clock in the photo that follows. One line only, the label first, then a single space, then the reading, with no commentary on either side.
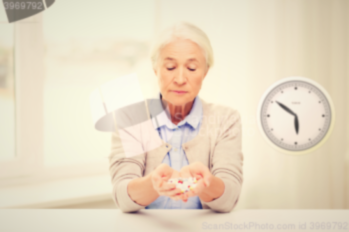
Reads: 5:51
